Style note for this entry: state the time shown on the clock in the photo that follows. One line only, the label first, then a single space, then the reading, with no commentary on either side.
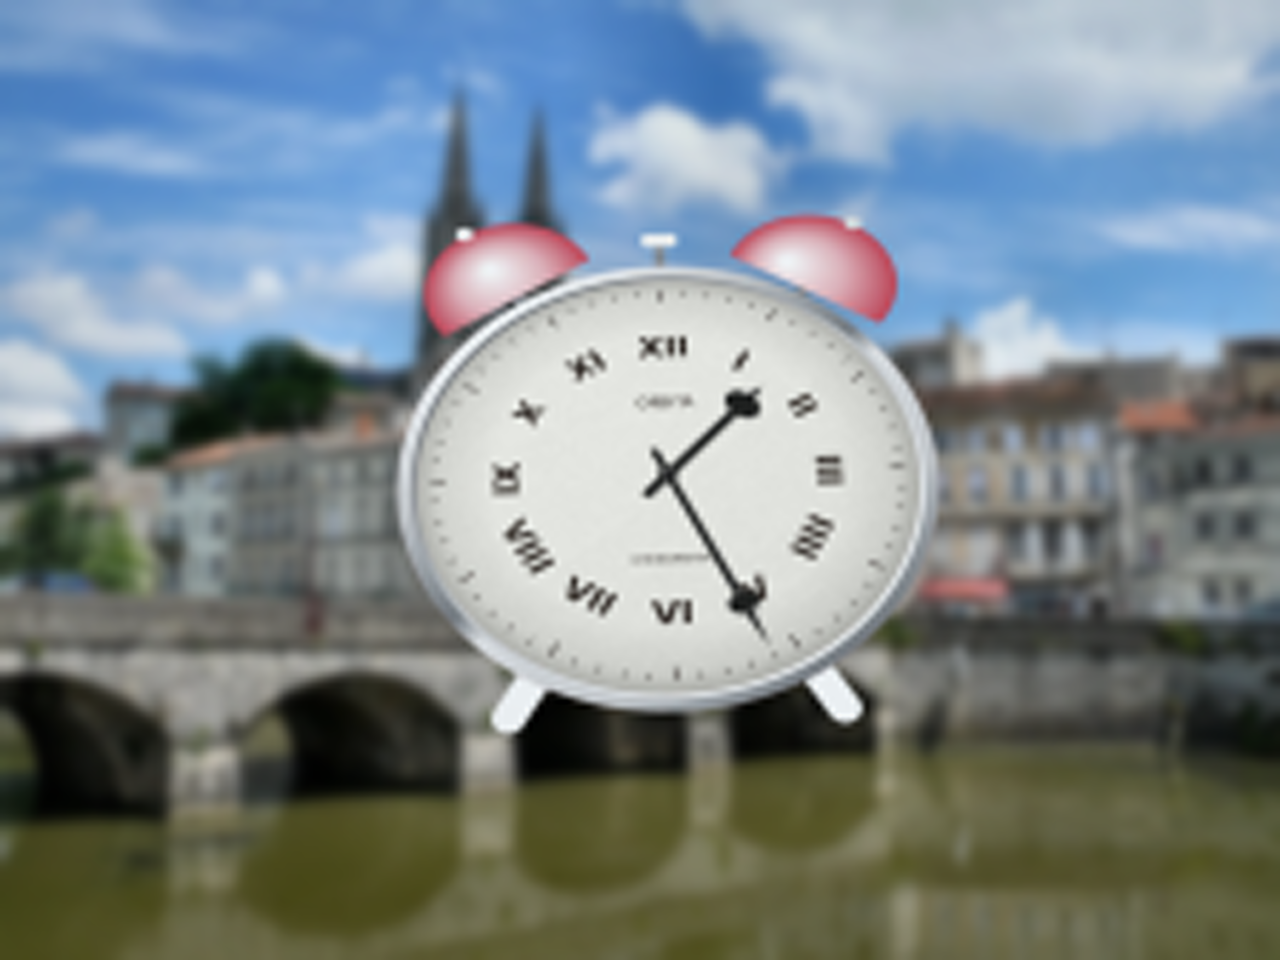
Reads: 1:26
